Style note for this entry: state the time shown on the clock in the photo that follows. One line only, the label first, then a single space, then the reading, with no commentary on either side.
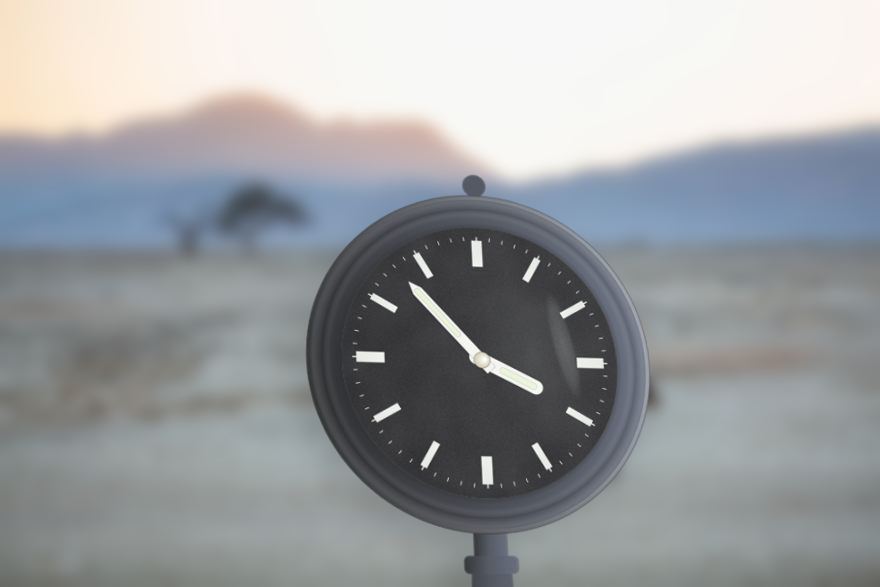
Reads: 3:53
